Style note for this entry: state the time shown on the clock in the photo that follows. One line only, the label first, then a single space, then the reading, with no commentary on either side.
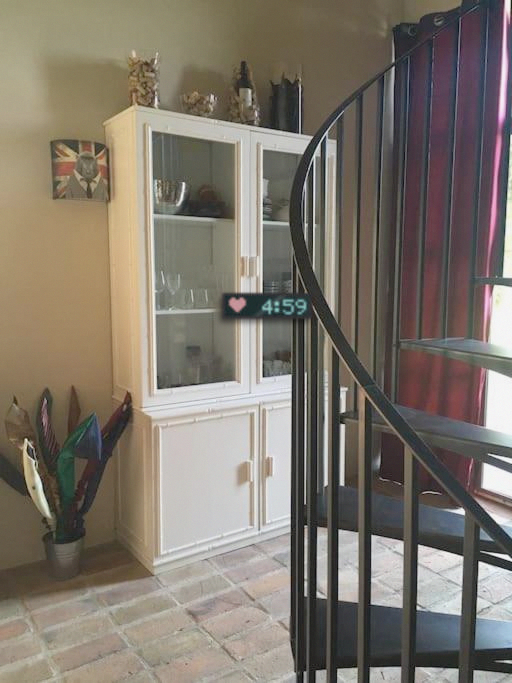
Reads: 4:59
